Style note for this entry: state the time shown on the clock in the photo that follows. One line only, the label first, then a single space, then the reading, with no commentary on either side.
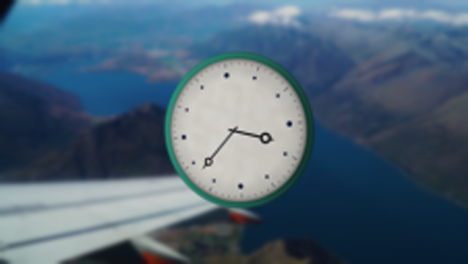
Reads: 3:38
